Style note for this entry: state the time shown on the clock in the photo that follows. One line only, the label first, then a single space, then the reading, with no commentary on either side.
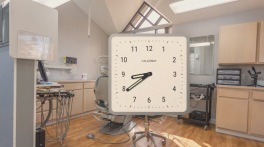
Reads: 8:39
